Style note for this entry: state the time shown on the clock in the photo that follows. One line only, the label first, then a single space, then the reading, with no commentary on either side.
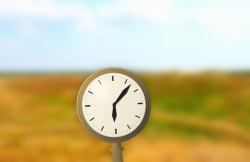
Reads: 6:07
